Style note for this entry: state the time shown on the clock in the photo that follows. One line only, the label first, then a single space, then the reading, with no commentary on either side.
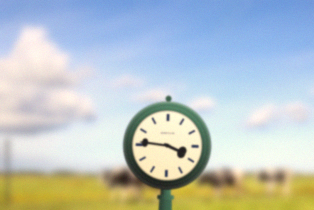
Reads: 3:46
